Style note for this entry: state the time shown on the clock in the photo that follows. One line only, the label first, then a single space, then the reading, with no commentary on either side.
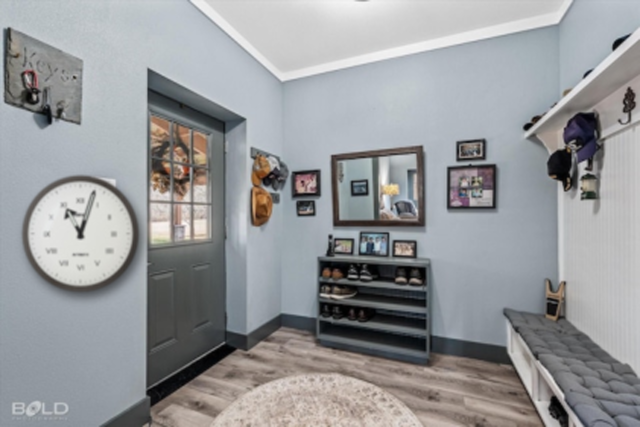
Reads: 11:03
